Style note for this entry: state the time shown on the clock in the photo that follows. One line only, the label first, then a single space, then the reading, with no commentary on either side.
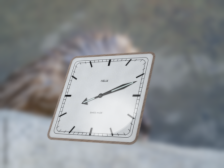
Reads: 8:11
